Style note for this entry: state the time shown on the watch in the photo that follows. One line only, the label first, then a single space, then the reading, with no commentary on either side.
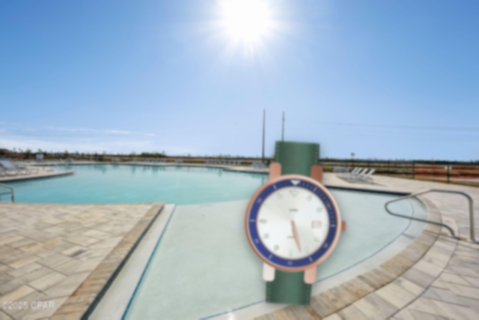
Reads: 5:27
